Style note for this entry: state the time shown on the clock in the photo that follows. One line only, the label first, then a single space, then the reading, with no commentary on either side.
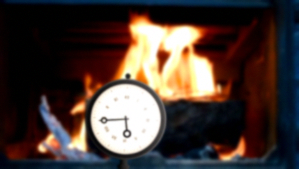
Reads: 5:44
